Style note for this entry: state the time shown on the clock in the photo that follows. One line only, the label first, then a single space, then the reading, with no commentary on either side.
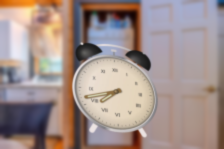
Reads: 7:42
